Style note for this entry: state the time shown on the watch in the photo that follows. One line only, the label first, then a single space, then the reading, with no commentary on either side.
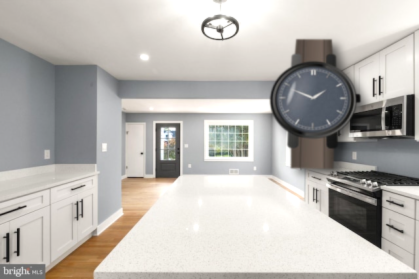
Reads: 1:49
